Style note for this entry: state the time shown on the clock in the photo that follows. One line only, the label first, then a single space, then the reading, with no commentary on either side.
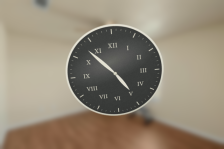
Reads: 4:53
